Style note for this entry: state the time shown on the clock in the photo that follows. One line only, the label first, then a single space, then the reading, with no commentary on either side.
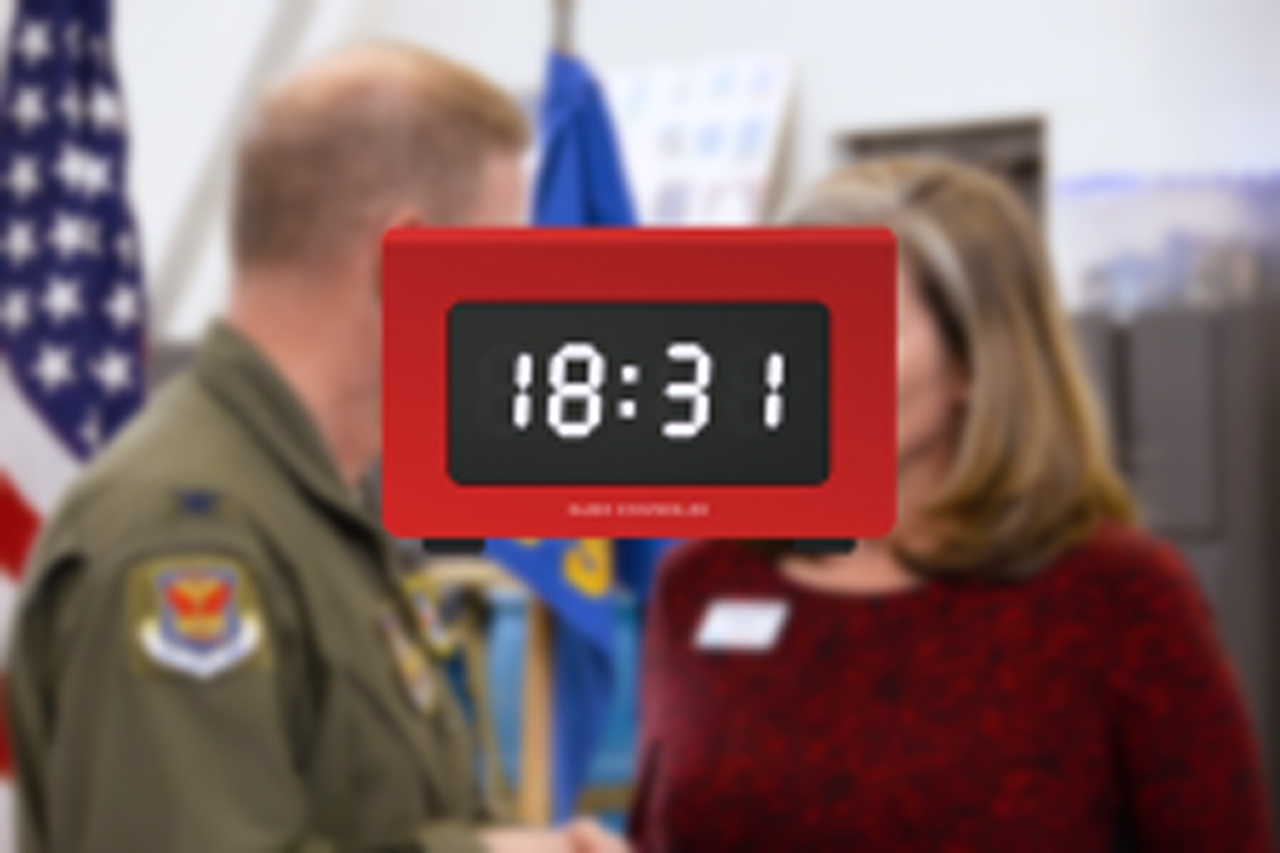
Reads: 18:31
